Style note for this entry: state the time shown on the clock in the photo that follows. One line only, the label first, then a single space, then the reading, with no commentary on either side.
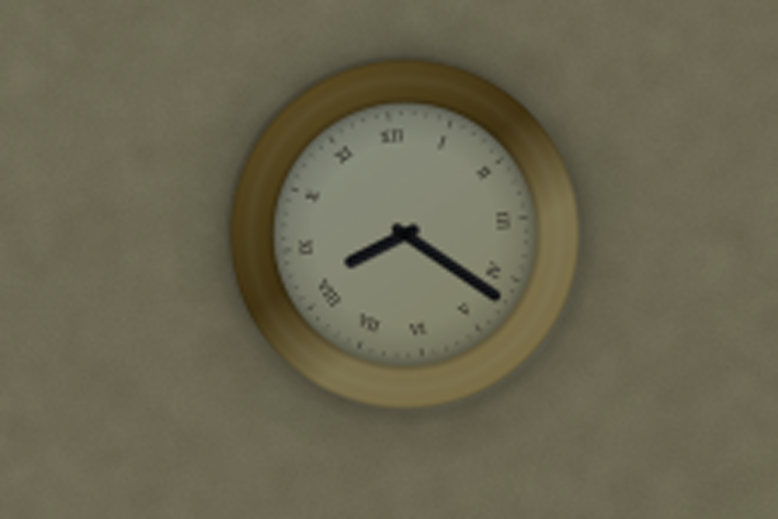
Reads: 8:22
